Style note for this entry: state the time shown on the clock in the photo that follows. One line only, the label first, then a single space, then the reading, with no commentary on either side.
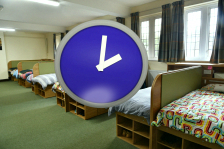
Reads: 2:01
